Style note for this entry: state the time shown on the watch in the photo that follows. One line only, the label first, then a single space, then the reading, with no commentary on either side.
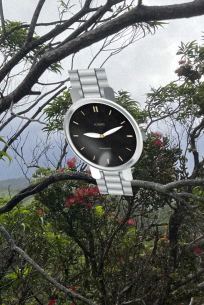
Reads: 9:11
